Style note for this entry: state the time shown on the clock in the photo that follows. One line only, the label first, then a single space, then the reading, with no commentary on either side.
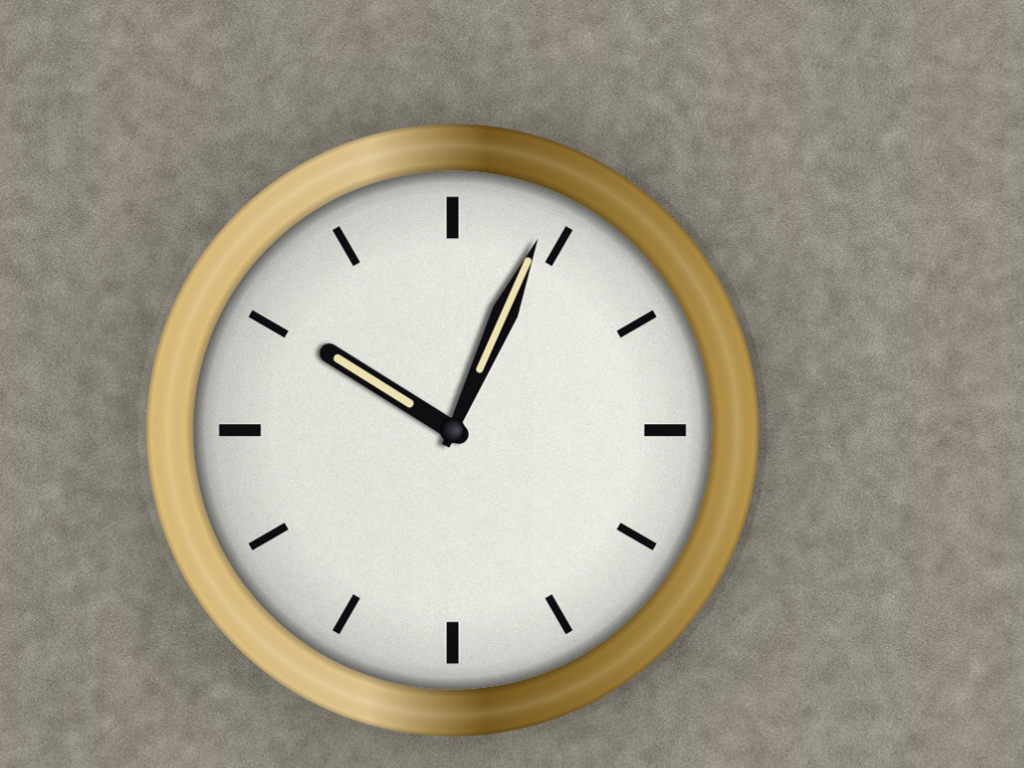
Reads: 10:04
